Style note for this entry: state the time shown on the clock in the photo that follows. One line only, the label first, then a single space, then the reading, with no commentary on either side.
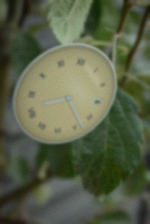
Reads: 8:23
